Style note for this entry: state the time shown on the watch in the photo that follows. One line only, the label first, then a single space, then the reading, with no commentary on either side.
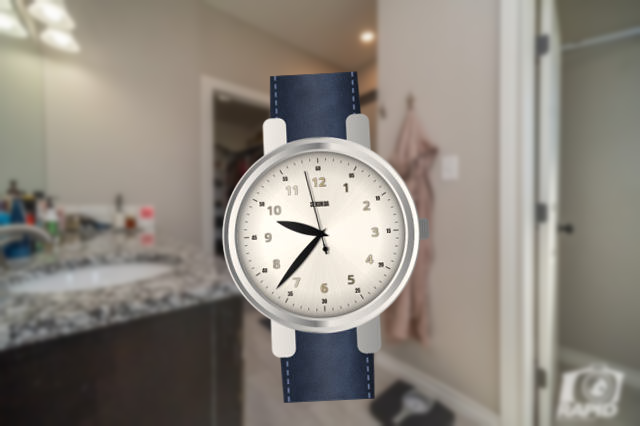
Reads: 9:36:58
